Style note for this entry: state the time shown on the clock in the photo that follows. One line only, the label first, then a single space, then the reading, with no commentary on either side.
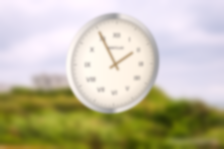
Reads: 1:55
